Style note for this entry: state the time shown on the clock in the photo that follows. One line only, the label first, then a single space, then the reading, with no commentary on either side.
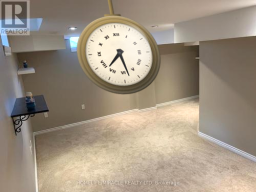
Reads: 7:28
